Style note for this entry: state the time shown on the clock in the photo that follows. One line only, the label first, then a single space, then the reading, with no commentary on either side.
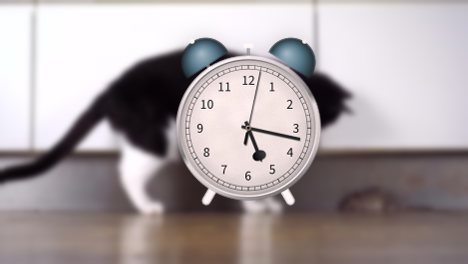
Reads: 5:17:02
